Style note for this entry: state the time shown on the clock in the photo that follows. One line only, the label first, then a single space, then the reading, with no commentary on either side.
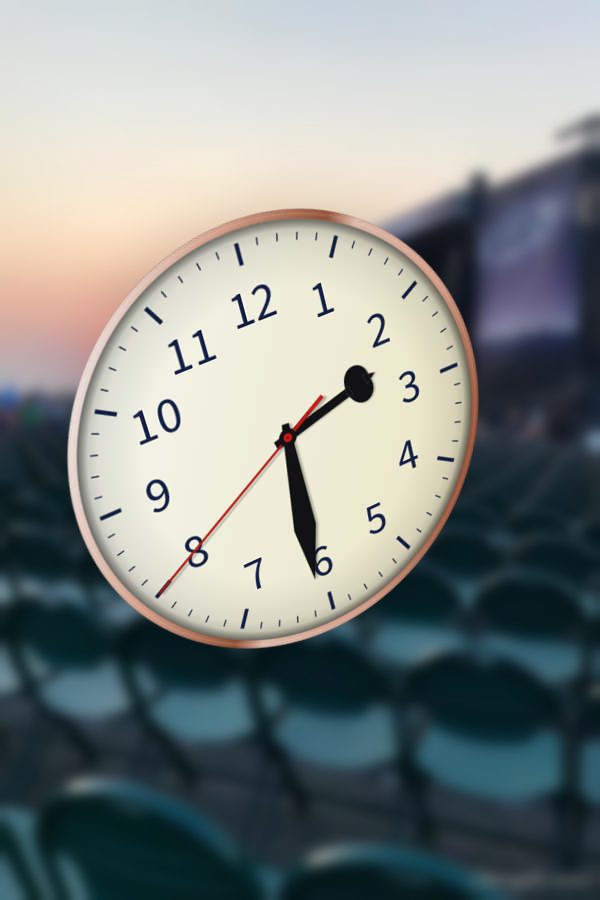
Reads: 2:30:40
